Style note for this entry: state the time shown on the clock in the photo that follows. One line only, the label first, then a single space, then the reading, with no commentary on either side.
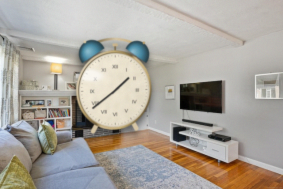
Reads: 1:39
